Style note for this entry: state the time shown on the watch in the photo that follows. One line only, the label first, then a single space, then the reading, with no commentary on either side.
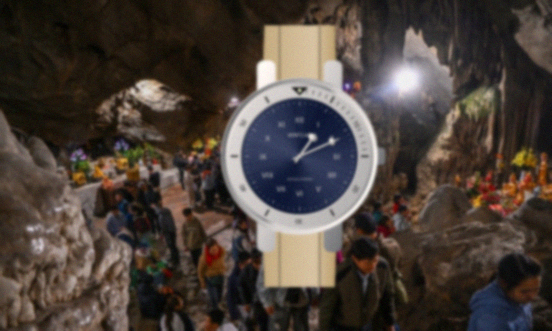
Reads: 1:11
